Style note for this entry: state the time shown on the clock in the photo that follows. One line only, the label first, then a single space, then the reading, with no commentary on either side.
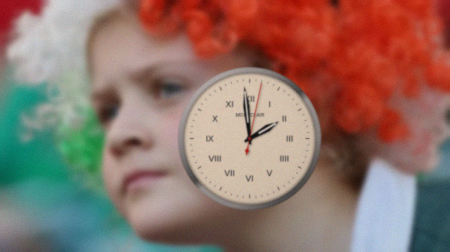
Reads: 1:59:02
